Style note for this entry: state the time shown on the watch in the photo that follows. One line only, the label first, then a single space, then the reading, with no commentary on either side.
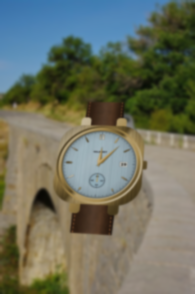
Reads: 12:07
